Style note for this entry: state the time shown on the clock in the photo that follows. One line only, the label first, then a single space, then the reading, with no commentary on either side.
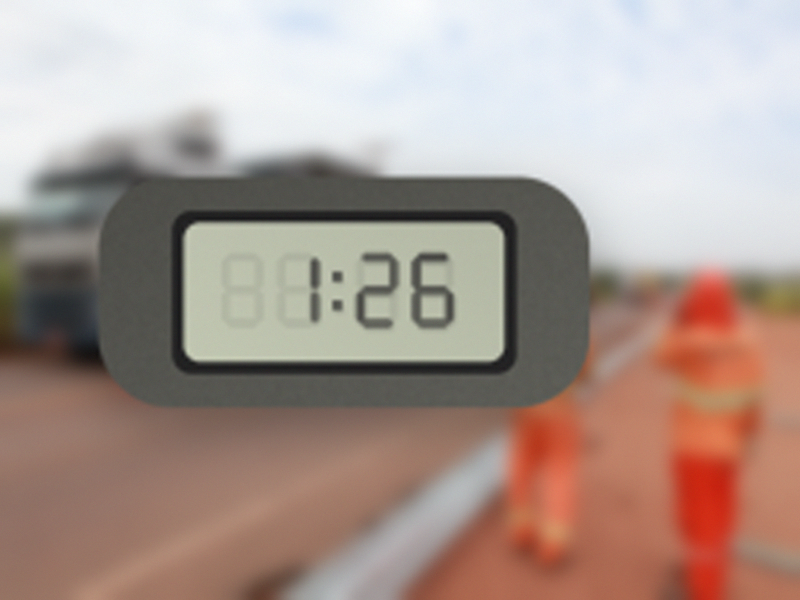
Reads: 1:26
